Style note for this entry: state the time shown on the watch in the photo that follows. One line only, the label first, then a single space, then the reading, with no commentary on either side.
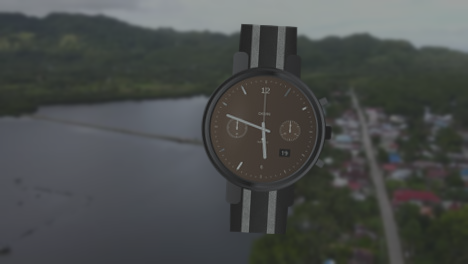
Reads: 5:48
